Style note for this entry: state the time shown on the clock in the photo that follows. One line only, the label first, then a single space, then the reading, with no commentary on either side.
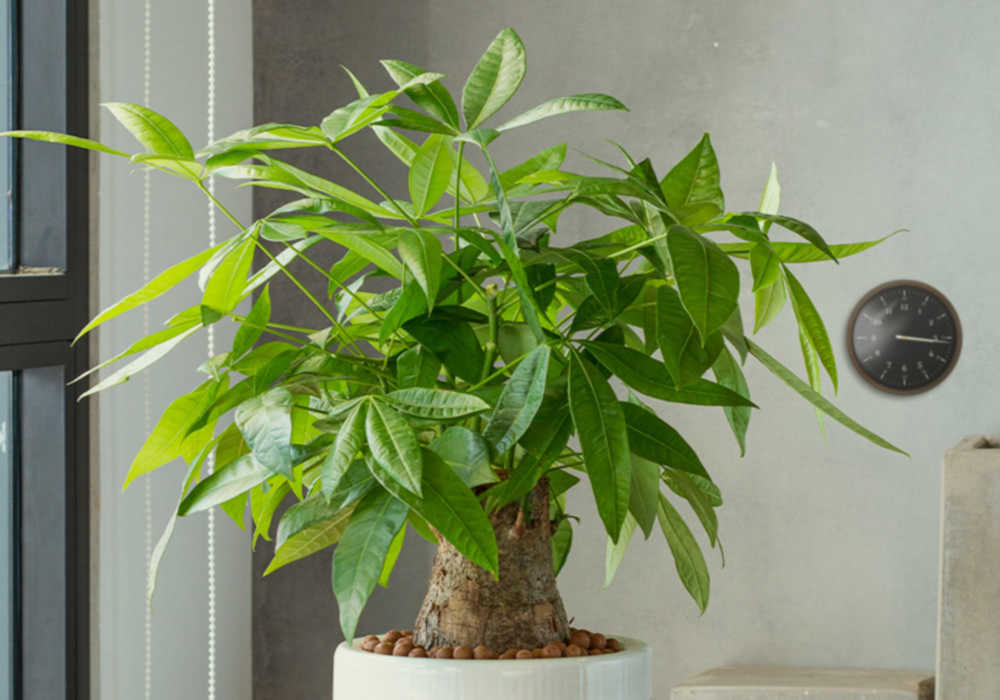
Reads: 3:16
